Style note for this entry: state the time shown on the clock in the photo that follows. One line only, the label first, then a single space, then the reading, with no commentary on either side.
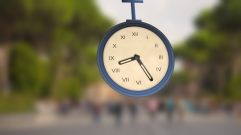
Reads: 8:25
